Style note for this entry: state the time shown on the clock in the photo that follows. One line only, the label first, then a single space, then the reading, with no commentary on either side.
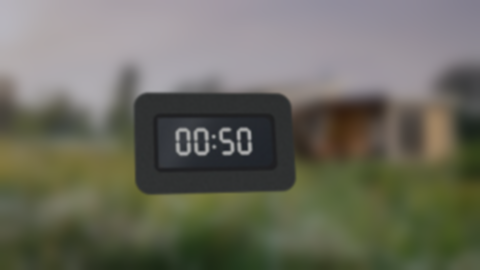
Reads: 0:50
